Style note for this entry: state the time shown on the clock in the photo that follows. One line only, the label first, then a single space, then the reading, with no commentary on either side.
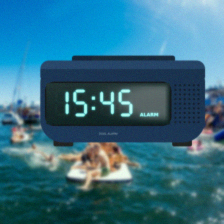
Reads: 15:45
